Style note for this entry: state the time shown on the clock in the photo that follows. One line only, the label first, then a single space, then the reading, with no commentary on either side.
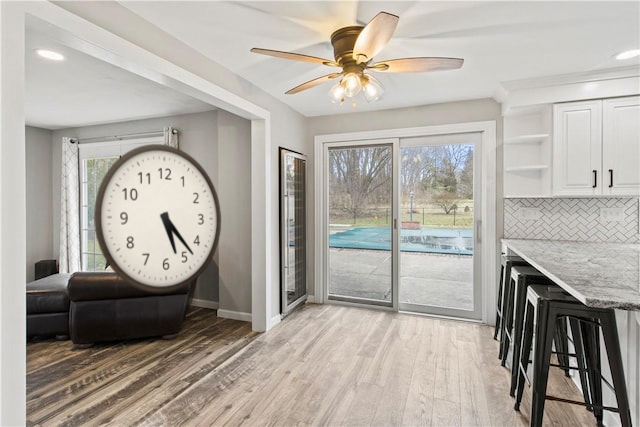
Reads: 5:23
